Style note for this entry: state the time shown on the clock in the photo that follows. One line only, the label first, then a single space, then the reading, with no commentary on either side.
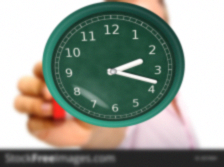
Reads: 2:18
